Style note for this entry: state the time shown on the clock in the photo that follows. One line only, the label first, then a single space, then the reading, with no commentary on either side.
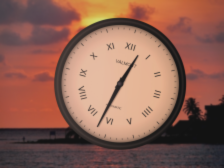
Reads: 12:32
